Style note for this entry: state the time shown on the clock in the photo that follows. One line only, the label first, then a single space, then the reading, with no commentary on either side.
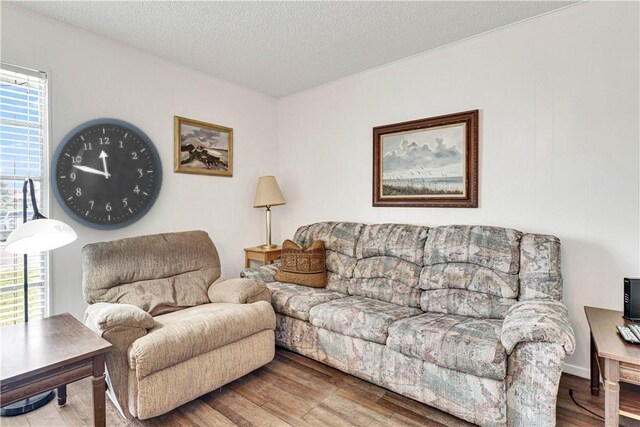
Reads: 11:48
